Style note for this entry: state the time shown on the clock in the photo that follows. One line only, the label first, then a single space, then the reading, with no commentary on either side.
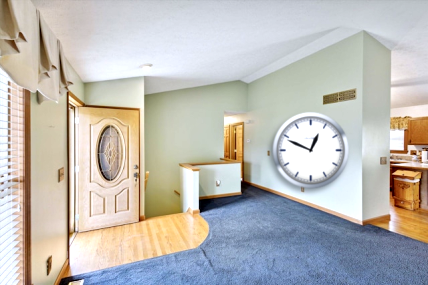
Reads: 12:49
